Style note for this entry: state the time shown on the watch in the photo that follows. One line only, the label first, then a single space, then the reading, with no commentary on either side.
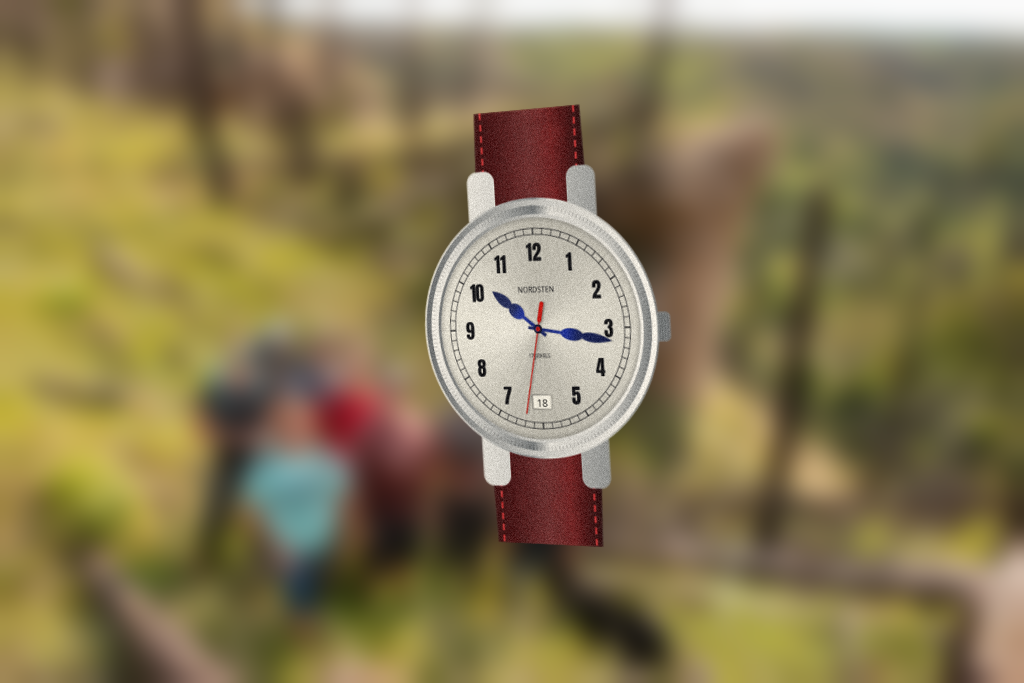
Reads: 10:16:32
